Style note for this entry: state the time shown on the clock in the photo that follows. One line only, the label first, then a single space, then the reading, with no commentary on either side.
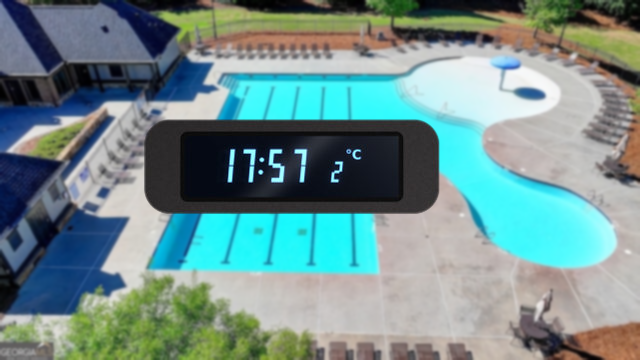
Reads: 17:57
